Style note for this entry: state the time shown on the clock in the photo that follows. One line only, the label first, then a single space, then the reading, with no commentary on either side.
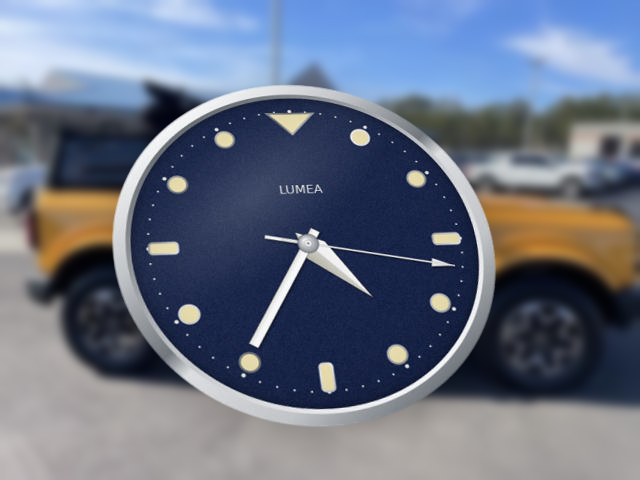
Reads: 4:35:17
